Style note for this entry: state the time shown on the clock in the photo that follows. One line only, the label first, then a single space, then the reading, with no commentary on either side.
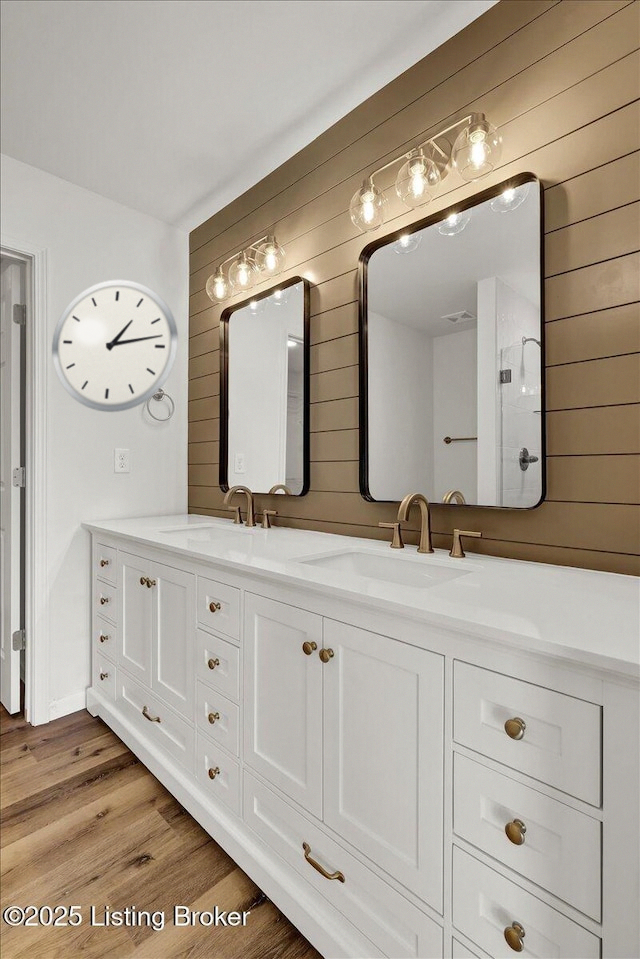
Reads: 1:13
